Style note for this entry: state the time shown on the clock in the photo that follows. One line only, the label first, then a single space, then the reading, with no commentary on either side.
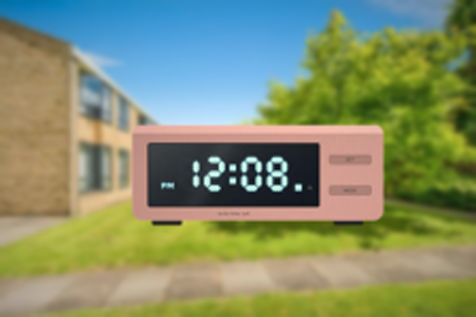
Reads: 12:08
